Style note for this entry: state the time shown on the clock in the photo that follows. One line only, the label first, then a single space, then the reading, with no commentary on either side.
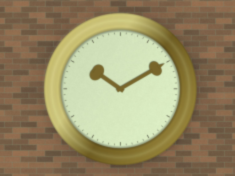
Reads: 10:10
